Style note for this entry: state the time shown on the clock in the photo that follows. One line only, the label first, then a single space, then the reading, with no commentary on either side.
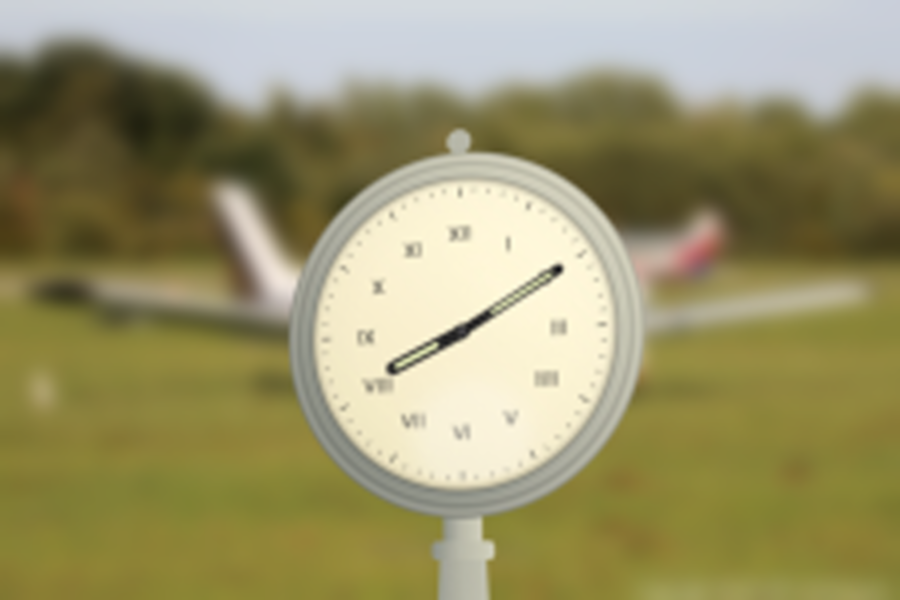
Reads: 8:10
